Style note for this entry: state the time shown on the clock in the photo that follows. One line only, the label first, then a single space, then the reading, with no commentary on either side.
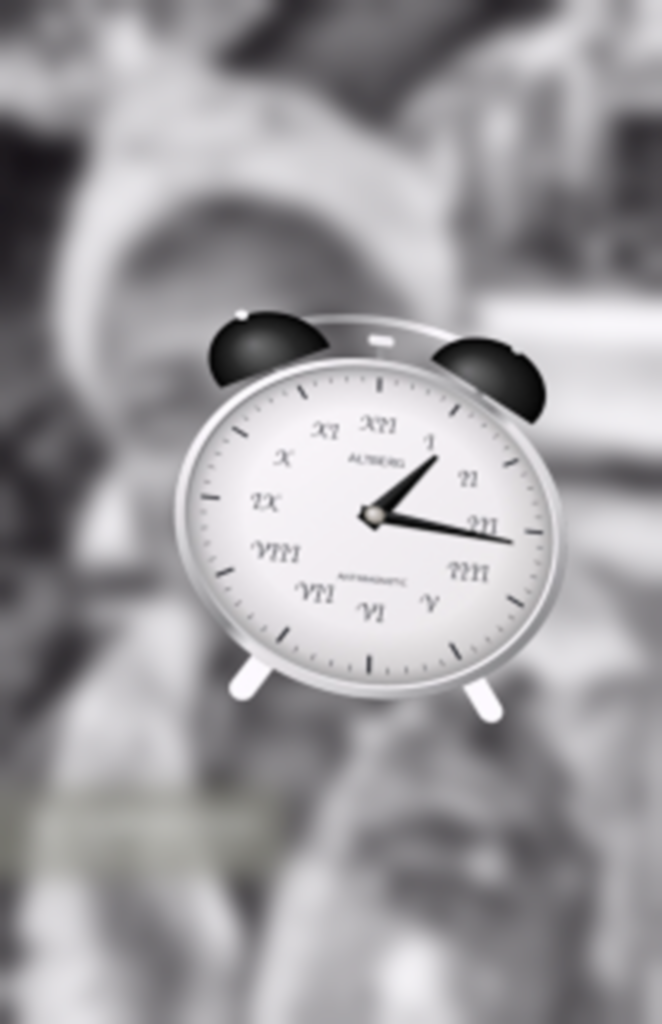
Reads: 1:16
